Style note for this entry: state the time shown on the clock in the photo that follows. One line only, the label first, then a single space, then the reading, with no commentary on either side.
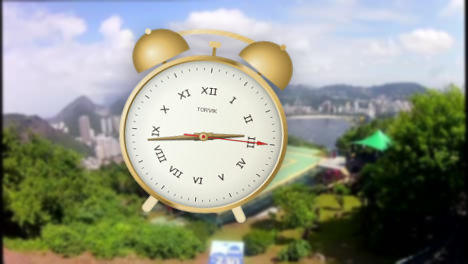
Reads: 2:43:15
